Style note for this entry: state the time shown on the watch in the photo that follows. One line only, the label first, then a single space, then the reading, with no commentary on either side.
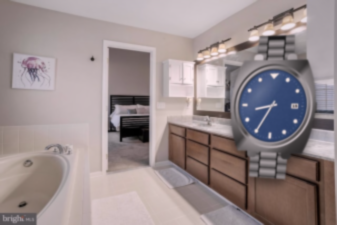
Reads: 8:35
